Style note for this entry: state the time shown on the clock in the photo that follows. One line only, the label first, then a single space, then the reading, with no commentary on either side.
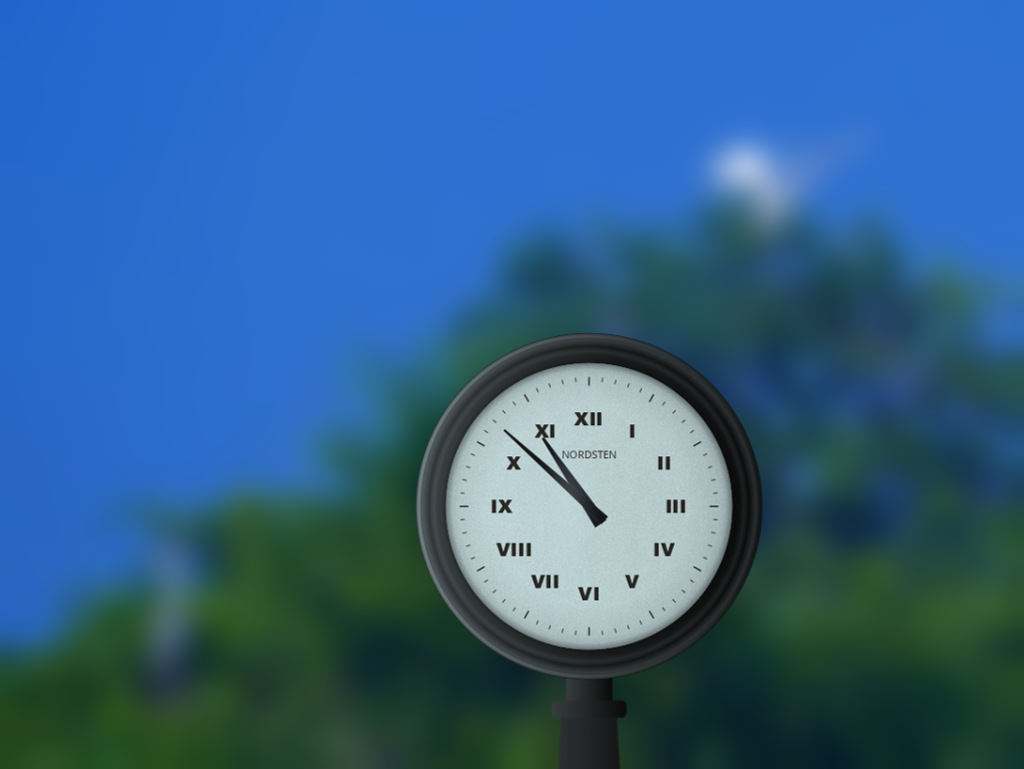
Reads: 10:52
